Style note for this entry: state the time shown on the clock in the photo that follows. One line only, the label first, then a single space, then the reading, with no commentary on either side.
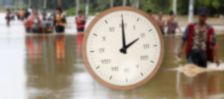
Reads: 2:00
